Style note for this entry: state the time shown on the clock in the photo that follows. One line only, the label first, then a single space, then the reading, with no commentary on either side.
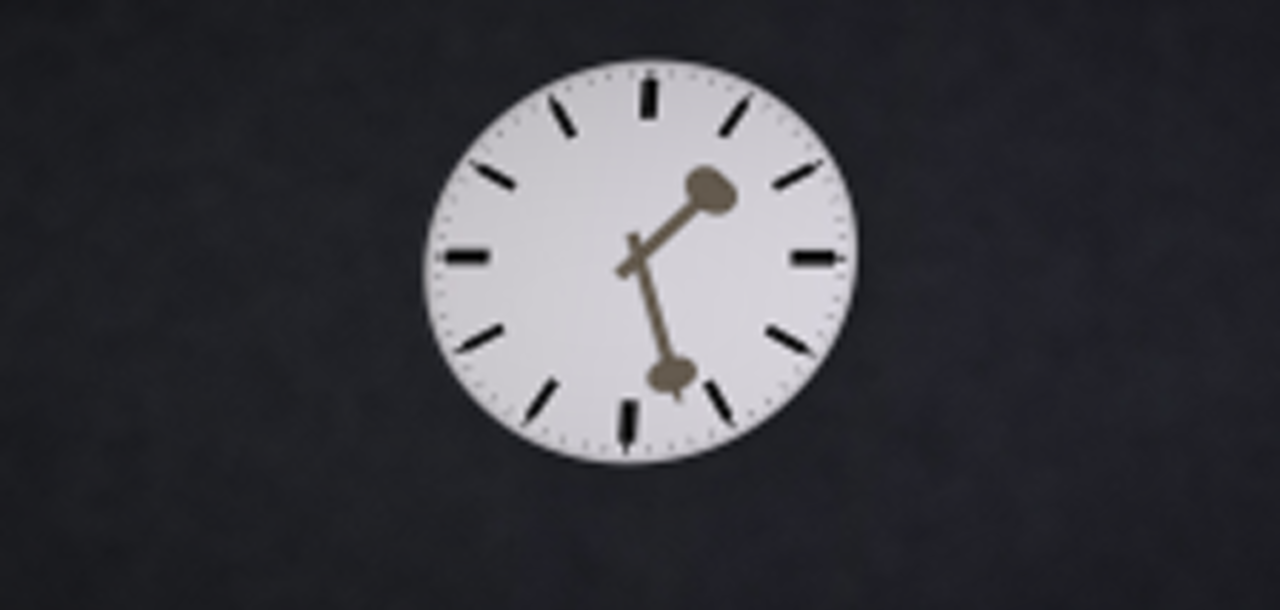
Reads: 1:27
